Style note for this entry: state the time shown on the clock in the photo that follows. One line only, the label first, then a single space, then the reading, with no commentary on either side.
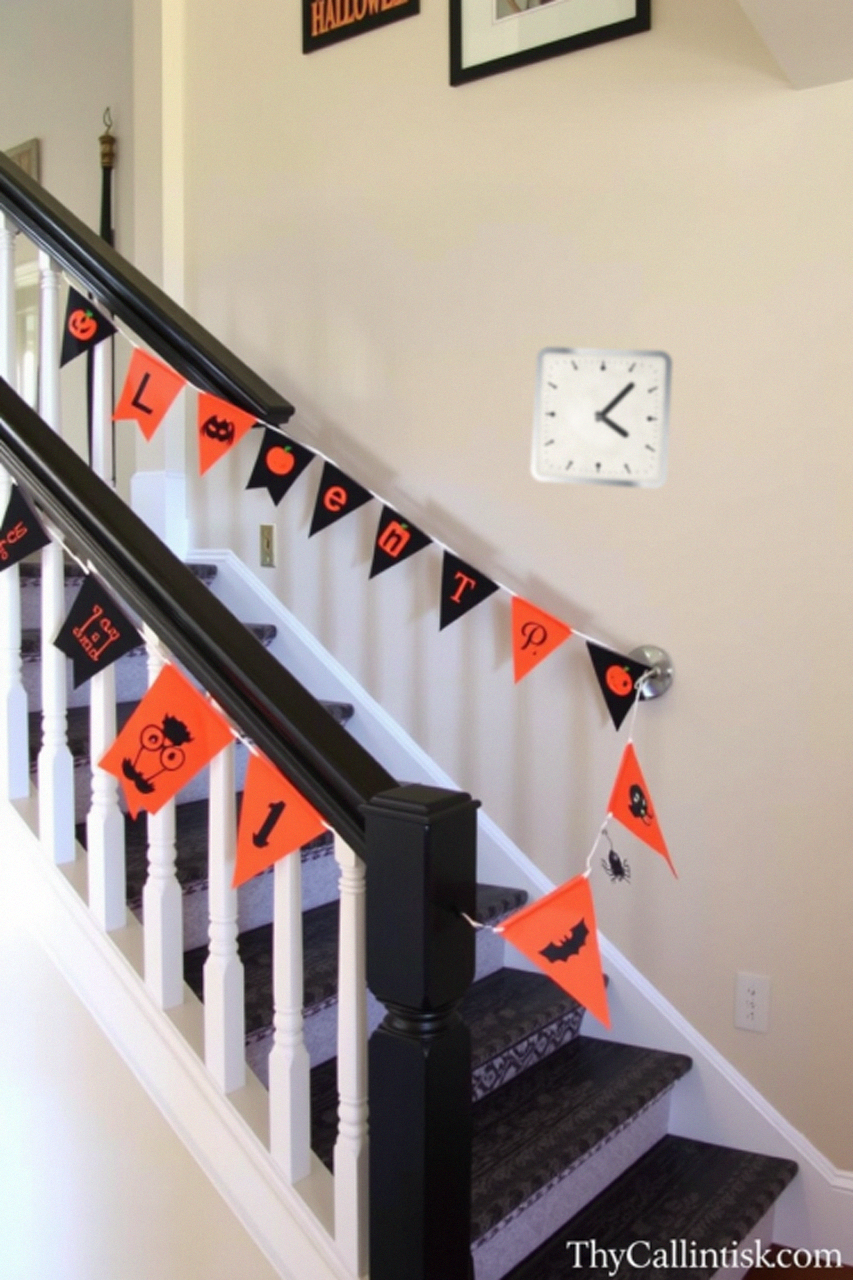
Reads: 4:07
